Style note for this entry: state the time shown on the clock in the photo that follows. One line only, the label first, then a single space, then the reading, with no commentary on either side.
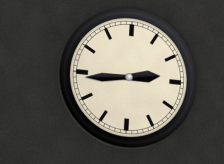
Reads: 2:44
